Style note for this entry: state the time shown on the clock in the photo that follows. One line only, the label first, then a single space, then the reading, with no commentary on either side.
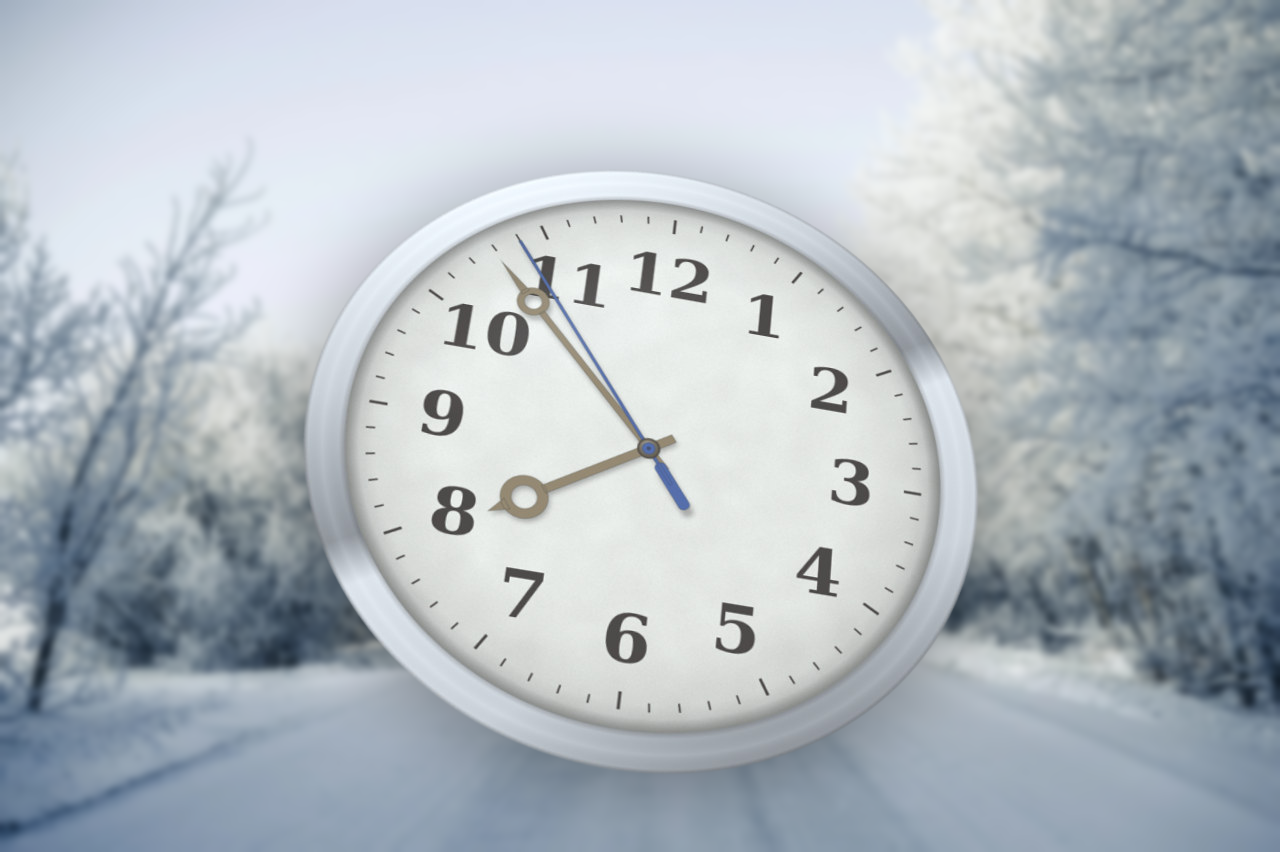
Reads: 7:52:54
